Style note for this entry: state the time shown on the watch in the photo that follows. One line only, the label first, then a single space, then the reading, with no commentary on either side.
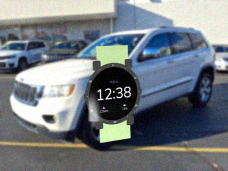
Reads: 12:38
